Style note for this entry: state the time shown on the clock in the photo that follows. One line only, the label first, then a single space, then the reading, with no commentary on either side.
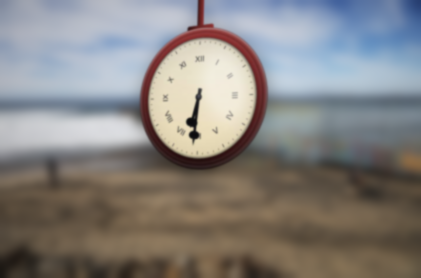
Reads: 6:31
